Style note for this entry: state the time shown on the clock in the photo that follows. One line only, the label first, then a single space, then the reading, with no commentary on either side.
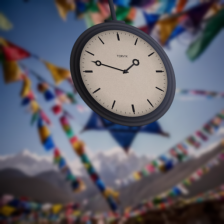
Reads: 1:48
